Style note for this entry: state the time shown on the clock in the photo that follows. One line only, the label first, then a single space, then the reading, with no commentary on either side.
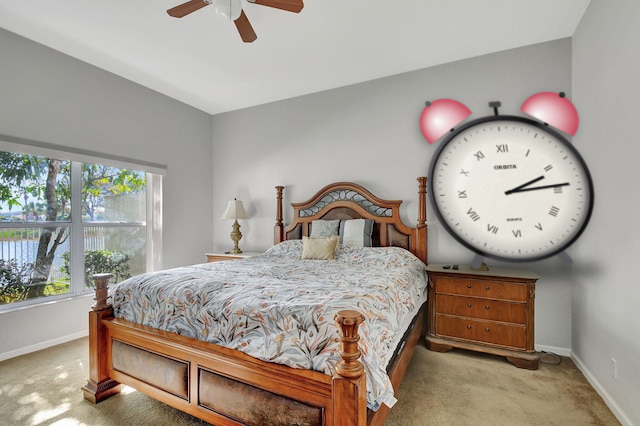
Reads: 2:14
